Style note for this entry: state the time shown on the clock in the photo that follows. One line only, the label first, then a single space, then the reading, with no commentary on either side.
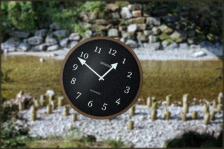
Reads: 12:48
